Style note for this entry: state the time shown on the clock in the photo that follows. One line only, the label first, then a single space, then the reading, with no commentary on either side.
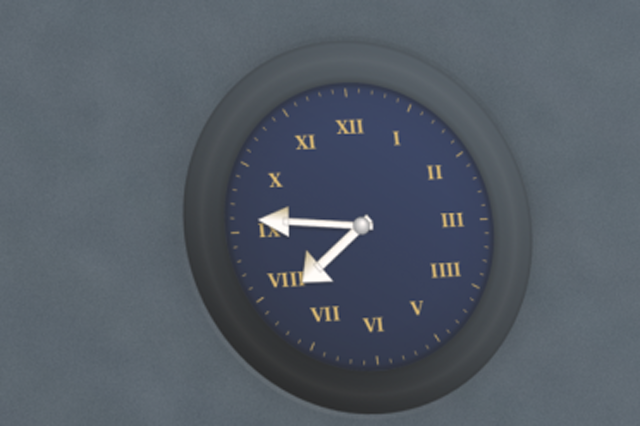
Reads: 7:46
